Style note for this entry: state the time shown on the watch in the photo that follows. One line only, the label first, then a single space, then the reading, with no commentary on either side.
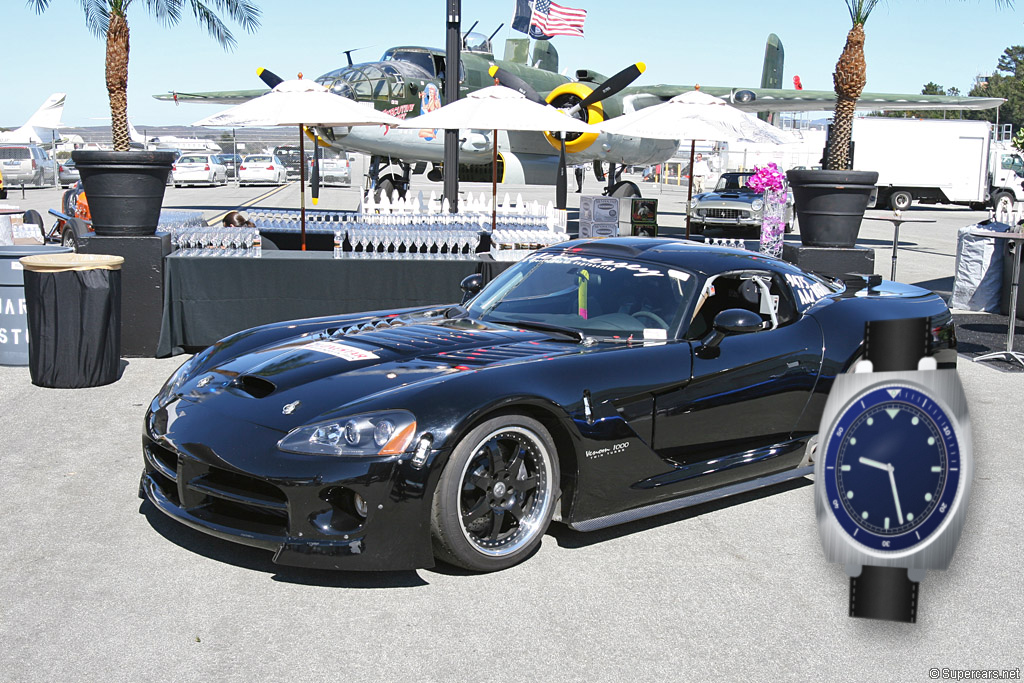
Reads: 9:27
